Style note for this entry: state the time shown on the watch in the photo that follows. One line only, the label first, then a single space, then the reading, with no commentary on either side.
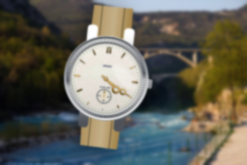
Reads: 4:20
